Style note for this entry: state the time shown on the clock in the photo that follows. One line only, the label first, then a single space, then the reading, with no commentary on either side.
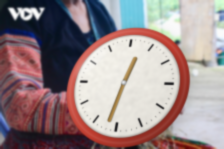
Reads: 12:32
